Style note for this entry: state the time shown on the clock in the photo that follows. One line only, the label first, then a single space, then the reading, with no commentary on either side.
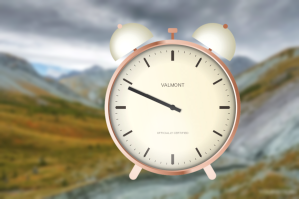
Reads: 9:49
